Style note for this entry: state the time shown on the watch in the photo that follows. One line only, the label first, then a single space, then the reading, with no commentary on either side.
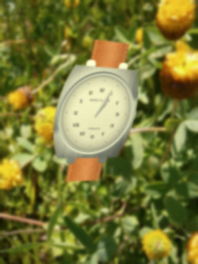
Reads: 1:04
